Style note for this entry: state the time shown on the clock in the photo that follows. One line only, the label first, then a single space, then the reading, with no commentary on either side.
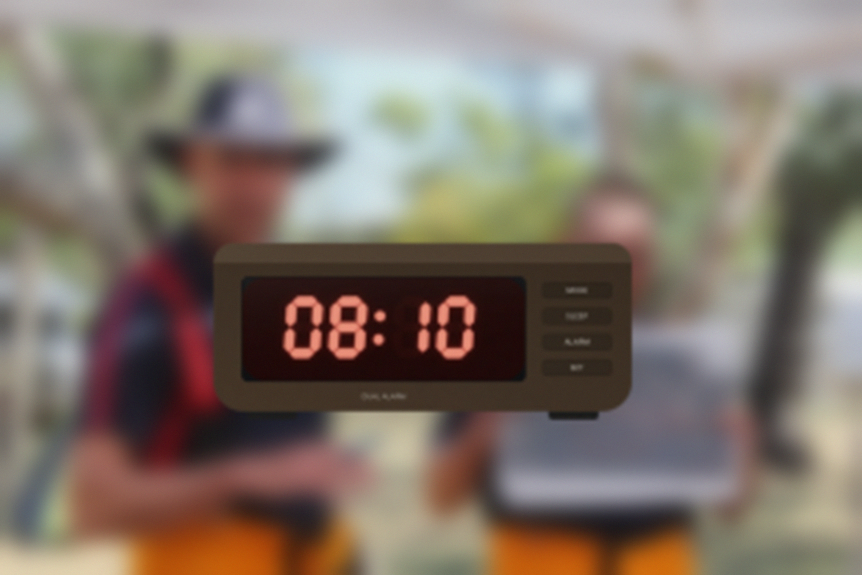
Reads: 8:10
